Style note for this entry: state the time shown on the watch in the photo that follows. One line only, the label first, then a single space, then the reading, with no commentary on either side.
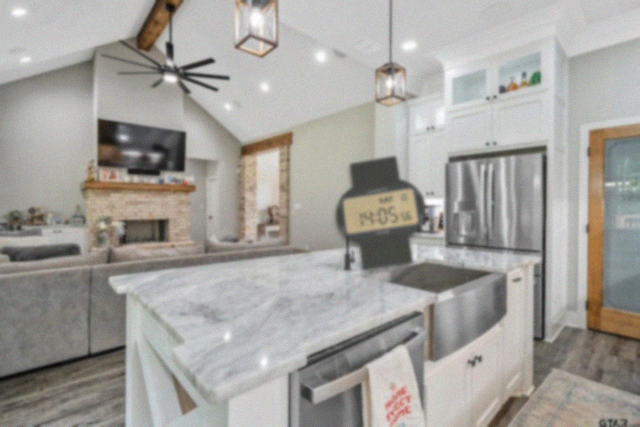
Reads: 14:05
